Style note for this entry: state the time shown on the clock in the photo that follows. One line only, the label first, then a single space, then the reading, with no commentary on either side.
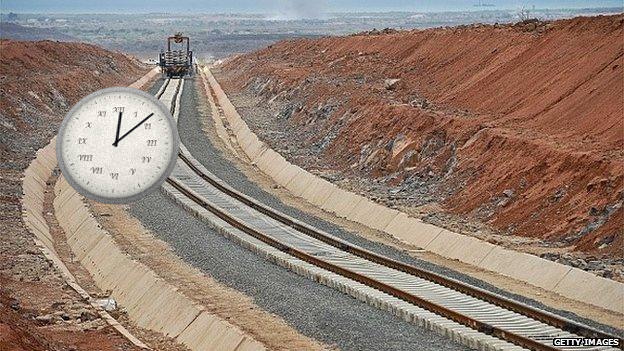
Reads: 12:08
